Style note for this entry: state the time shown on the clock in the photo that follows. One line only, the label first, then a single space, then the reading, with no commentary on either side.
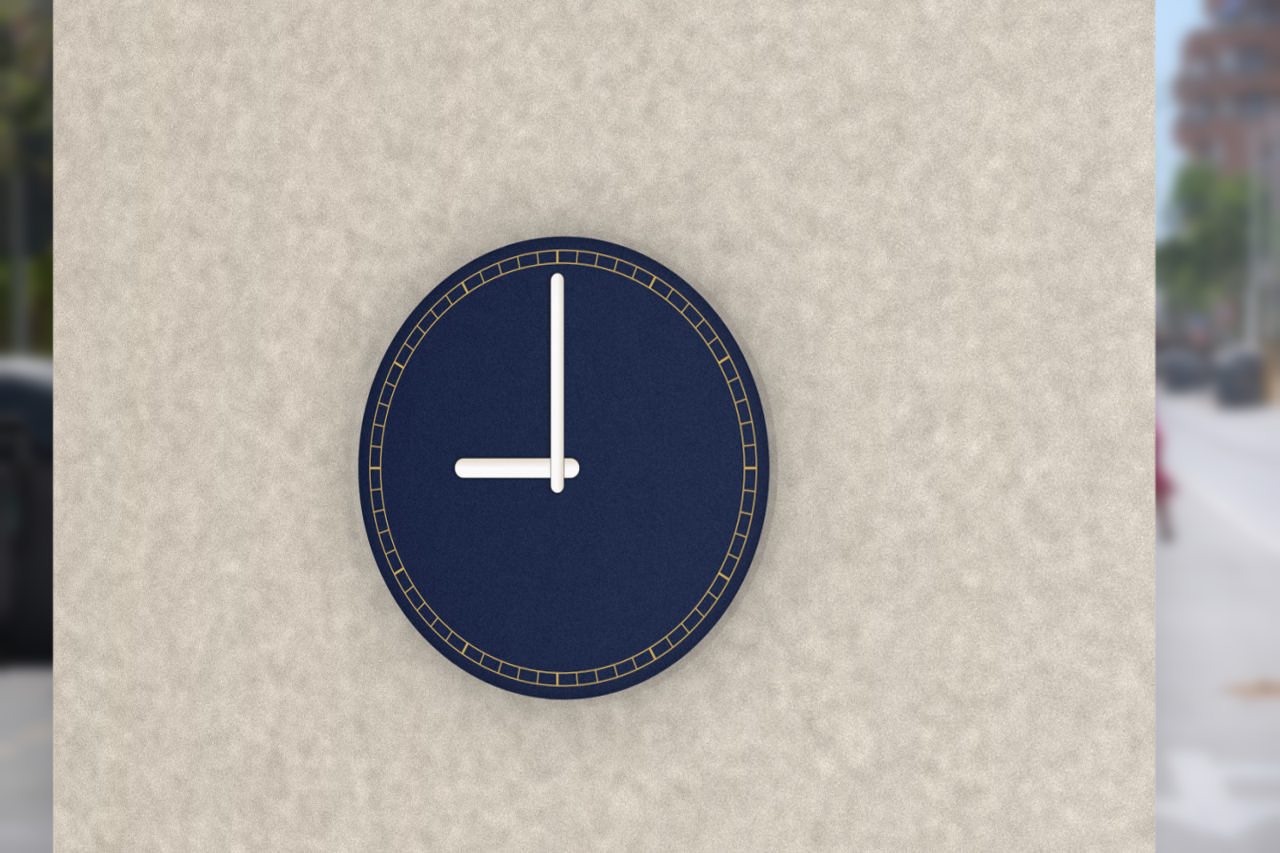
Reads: 9:00
